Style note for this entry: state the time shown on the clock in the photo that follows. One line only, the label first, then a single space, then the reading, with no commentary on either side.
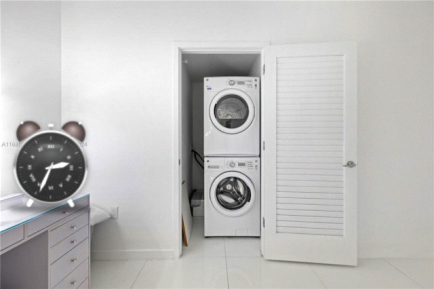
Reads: 2:34
